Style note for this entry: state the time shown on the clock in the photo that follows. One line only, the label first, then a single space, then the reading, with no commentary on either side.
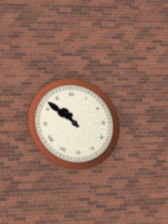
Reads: 10:52
